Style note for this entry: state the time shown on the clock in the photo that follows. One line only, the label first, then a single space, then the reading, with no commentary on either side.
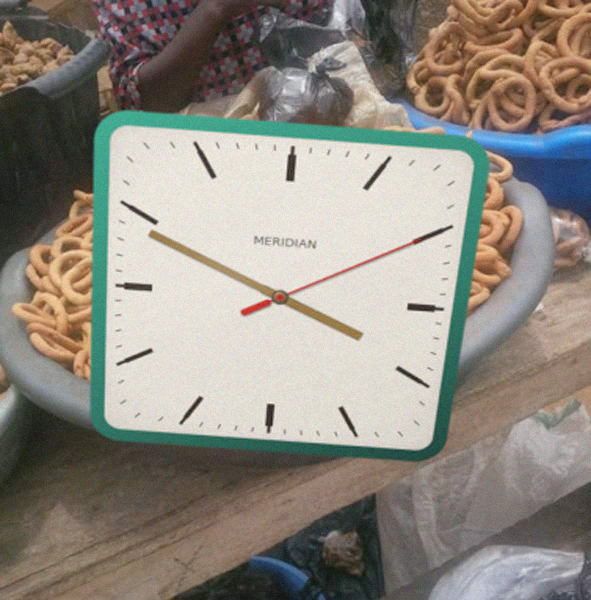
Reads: 3:49:10
